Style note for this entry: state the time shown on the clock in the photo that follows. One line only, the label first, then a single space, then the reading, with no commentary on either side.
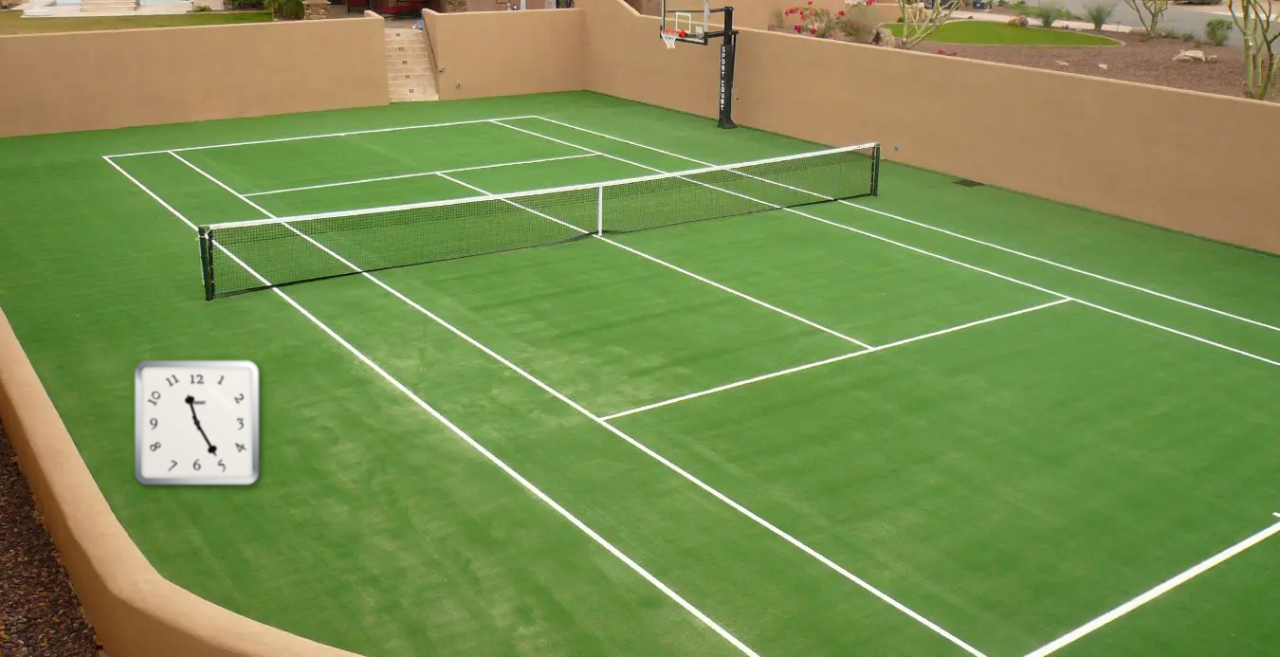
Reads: 11:25
